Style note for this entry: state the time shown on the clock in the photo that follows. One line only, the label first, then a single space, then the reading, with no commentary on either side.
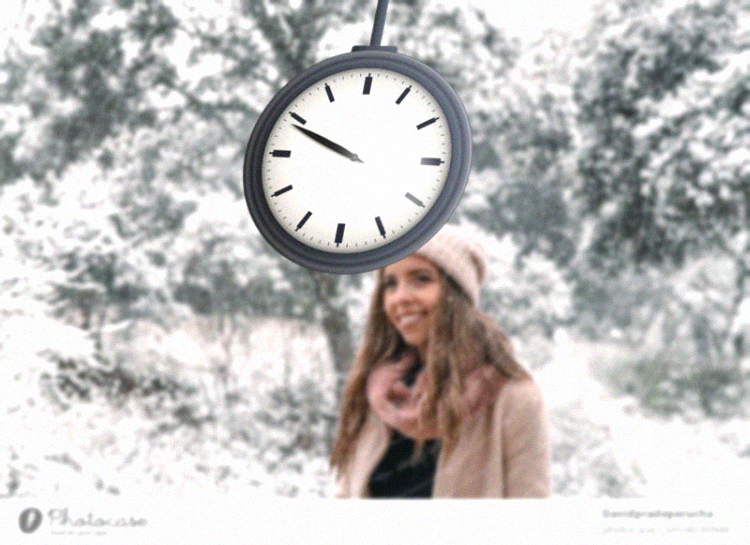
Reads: 9:49
